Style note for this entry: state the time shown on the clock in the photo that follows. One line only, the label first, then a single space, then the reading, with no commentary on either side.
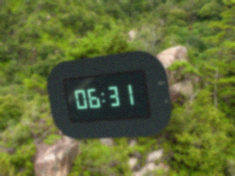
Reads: 6:31
